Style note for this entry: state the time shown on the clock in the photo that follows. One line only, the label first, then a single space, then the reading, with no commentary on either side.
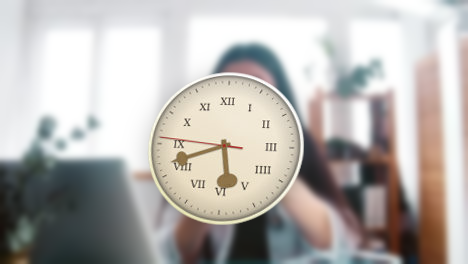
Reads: 5:41:46
